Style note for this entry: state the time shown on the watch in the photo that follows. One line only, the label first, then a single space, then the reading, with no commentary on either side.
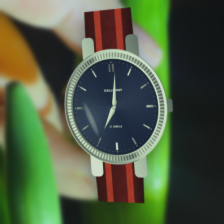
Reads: 7:01
